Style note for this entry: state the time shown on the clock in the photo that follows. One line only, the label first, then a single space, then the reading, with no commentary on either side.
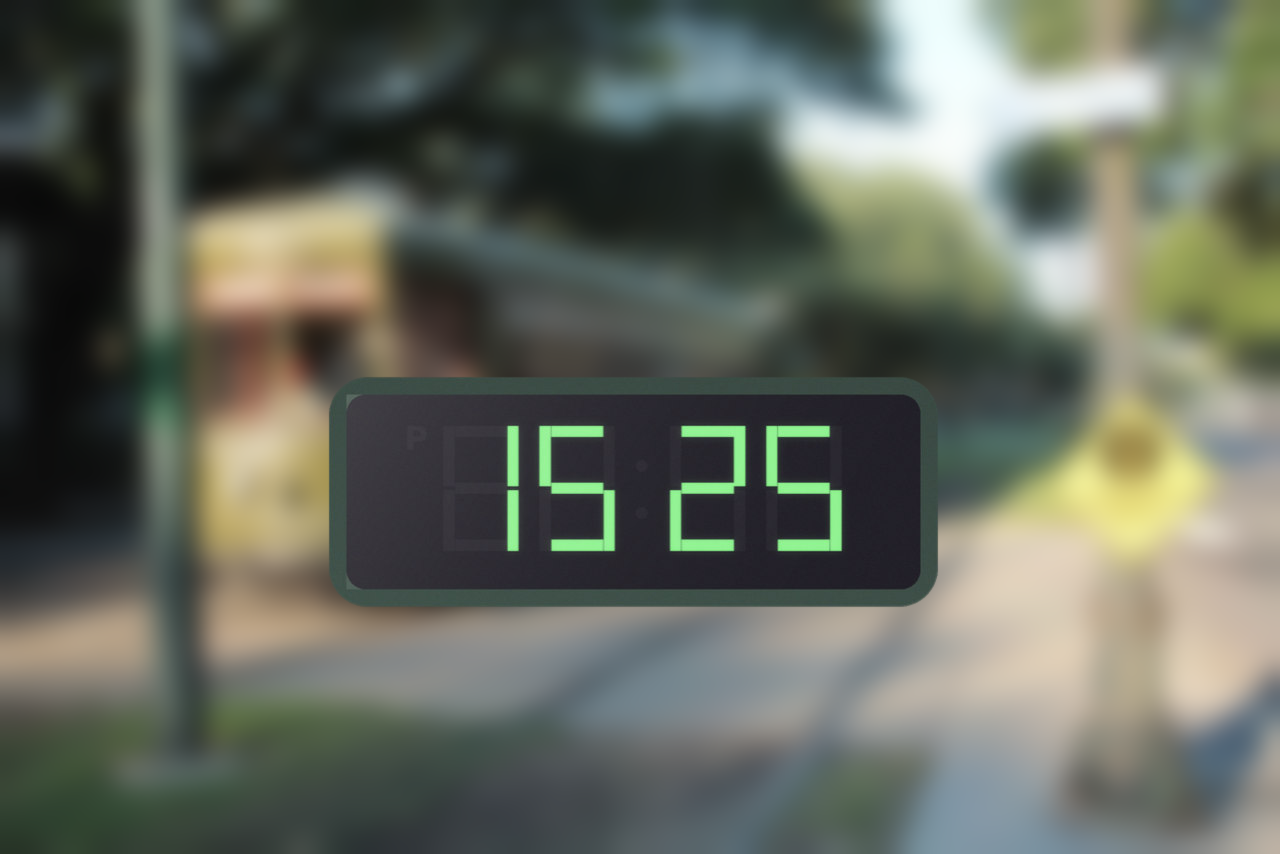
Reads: 15:25
